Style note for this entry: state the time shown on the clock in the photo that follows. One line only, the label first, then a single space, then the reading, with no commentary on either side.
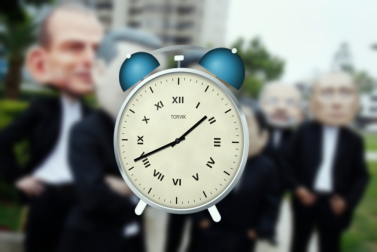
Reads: 1:41
